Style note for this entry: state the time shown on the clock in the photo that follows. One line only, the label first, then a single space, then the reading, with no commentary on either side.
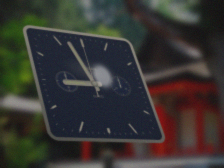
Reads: 8:57
